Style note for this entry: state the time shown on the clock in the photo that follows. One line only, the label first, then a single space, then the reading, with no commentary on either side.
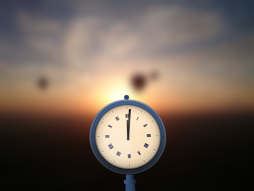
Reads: 12:01
